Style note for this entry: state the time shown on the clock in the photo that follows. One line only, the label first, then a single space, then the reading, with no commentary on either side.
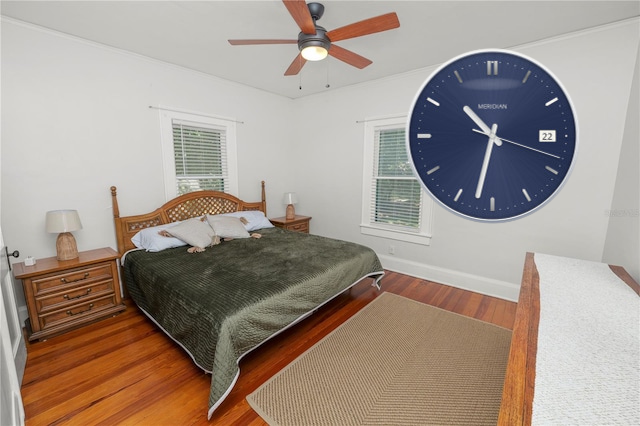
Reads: 10:32:18
